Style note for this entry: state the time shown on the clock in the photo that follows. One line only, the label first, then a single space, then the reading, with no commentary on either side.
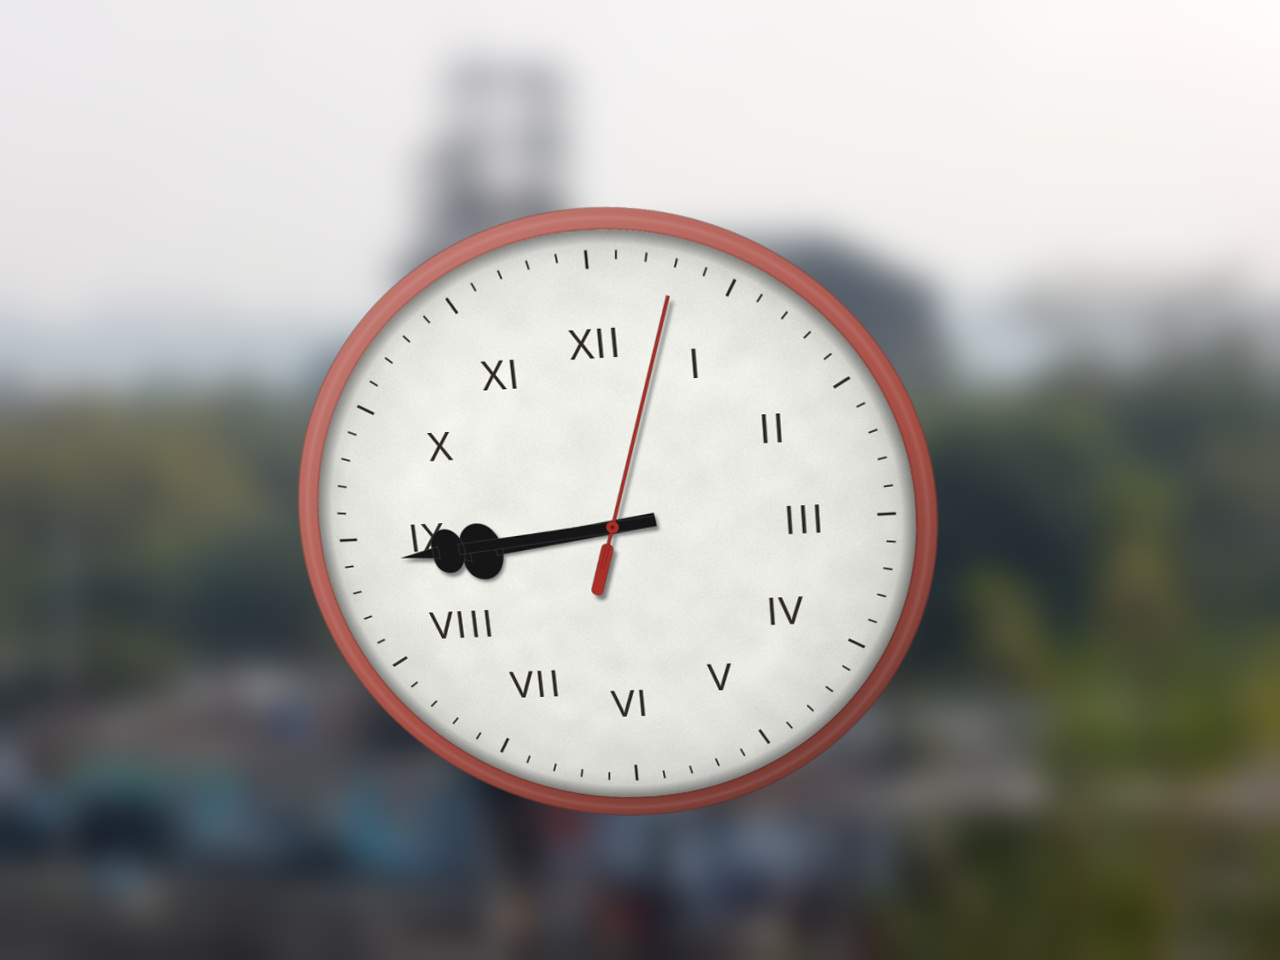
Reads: 8:44:03
